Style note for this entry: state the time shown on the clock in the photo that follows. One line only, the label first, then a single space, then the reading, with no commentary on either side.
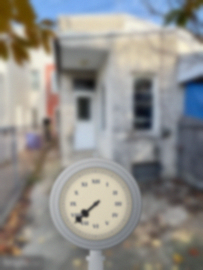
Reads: 7:38
